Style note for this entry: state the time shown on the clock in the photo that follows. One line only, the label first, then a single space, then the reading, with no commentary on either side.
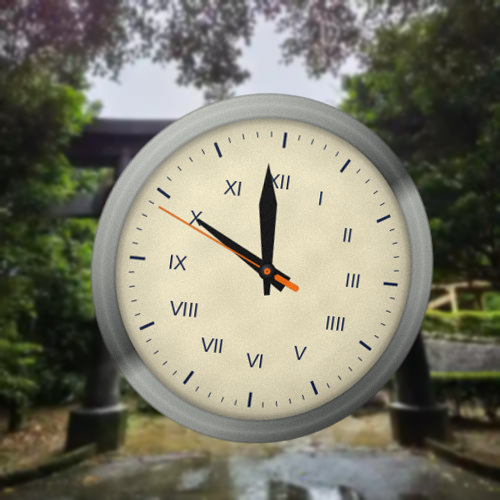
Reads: 9:58:49
